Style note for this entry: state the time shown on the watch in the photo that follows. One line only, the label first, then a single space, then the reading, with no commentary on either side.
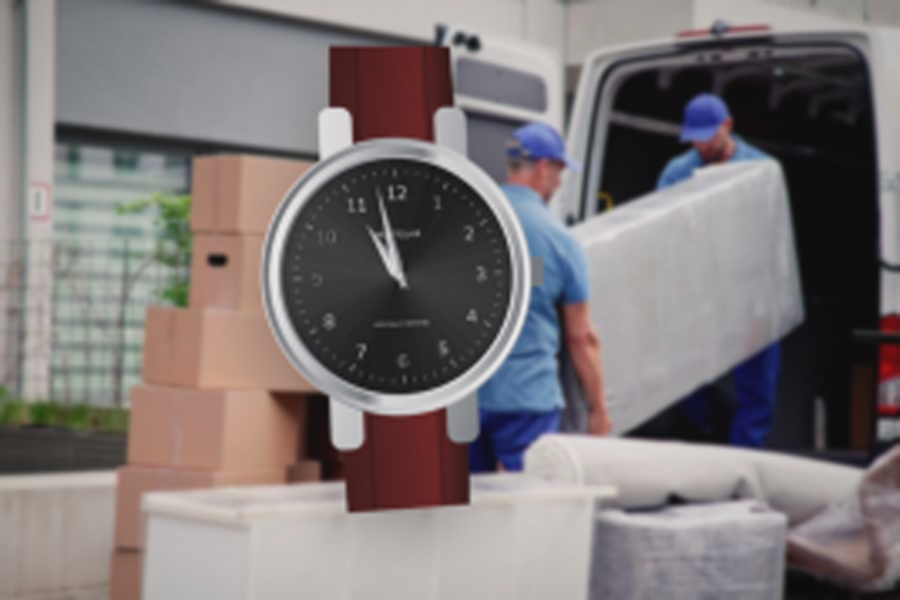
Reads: 10:58
